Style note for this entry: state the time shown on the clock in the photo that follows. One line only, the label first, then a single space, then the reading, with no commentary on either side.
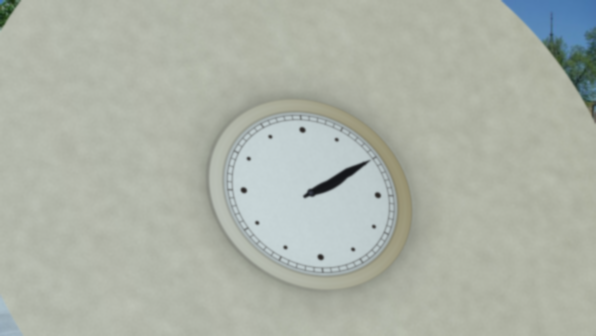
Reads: 2:10
